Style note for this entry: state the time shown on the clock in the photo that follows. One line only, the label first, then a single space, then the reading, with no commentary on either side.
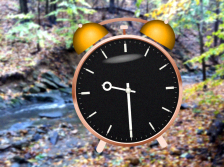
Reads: 9:30
